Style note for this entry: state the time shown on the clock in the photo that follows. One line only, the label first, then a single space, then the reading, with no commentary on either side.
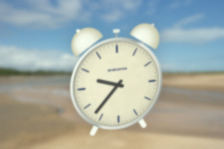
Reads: 9:37
